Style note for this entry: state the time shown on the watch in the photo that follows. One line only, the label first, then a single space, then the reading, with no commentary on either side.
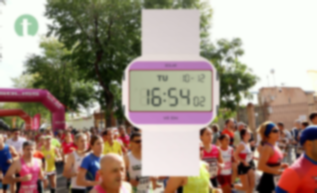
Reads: 16:54
